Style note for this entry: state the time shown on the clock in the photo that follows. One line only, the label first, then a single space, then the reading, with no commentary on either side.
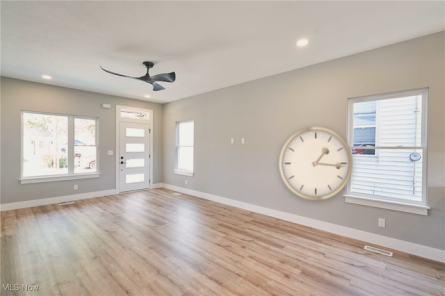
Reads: 1:16
